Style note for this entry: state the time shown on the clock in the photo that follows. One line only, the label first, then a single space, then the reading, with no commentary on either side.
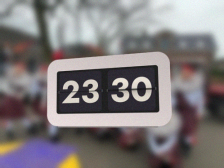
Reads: 23:30
